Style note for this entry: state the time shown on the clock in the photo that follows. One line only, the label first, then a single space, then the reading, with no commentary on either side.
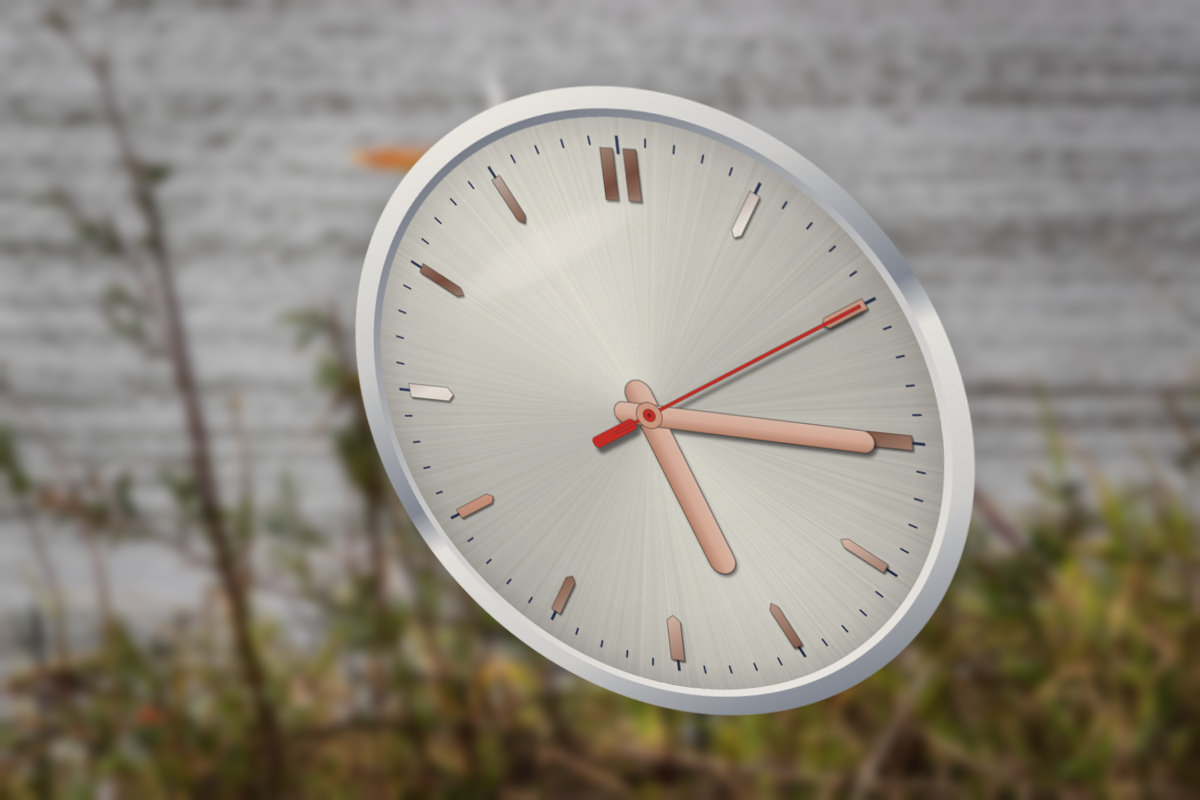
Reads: 5:15:10
